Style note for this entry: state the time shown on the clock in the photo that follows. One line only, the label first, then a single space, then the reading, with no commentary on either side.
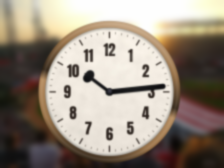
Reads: 10:14
